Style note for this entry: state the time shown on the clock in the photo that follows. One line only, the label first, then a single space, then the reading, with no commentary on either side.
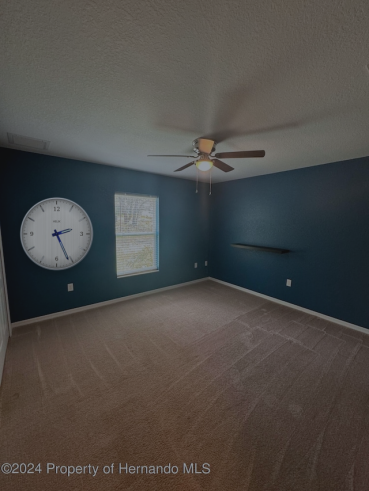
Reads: 2:26
